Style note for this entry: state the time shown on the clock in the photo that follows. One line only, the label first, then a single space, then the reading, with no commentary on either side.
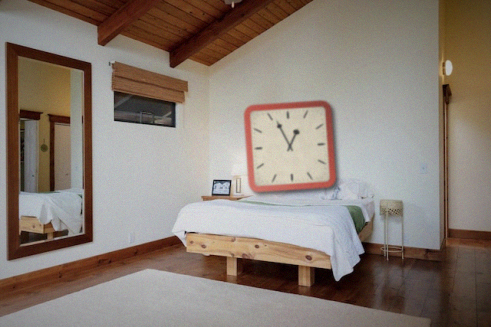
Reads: 12:56
